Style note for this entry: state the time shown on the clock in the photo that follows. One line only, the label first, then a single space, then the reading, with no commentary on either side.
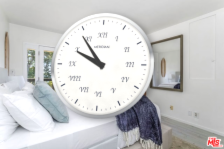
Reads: 9:54
